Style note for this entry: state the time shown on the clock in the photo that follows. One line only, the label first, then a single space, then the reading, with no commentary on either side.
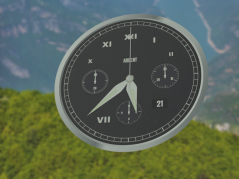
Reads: 5:38
